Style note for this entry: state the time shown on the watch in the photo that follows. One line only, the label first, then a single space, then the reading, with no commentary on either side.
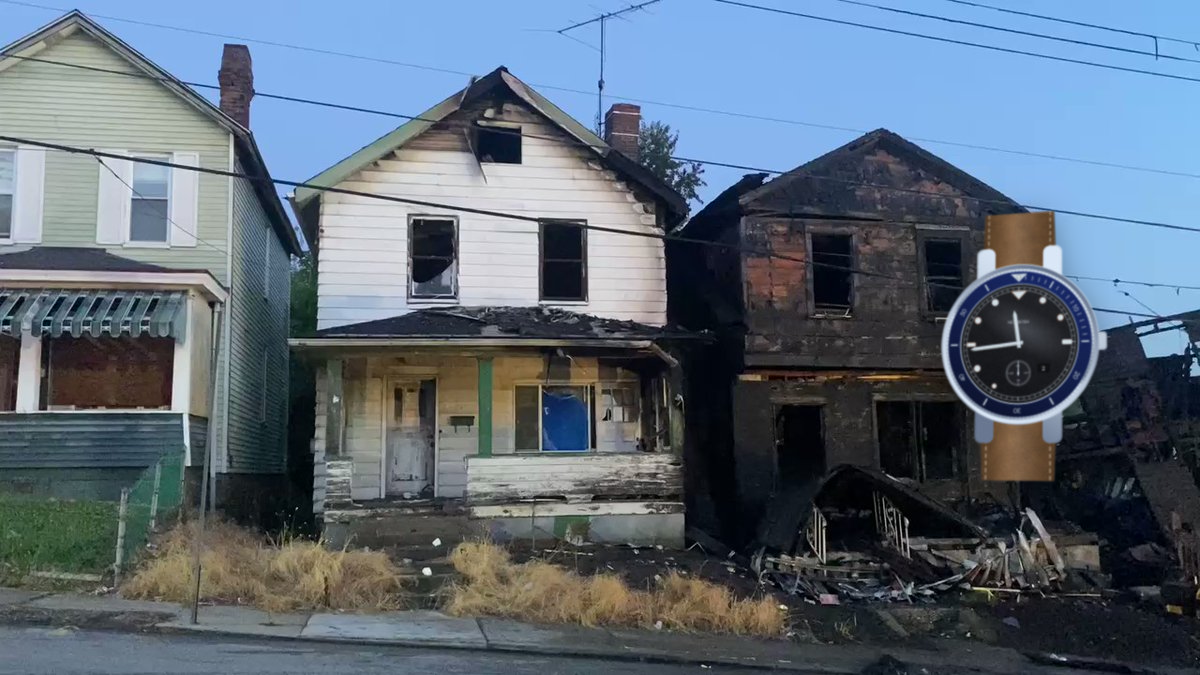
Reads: 11:44
